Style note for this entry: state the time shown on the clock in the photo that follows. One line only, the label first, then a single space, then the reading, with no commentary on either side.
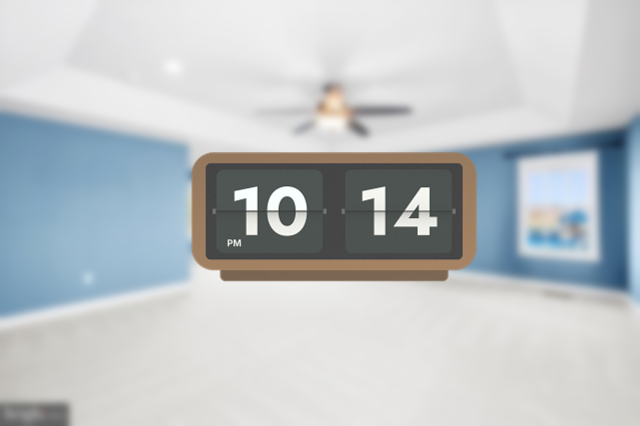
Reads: 10:14
